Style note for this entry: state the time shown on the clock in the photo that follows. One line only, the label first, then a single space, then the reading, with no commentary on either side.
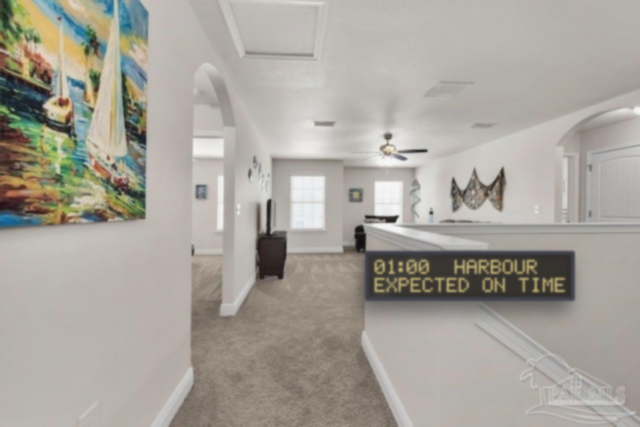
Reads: 1:00
